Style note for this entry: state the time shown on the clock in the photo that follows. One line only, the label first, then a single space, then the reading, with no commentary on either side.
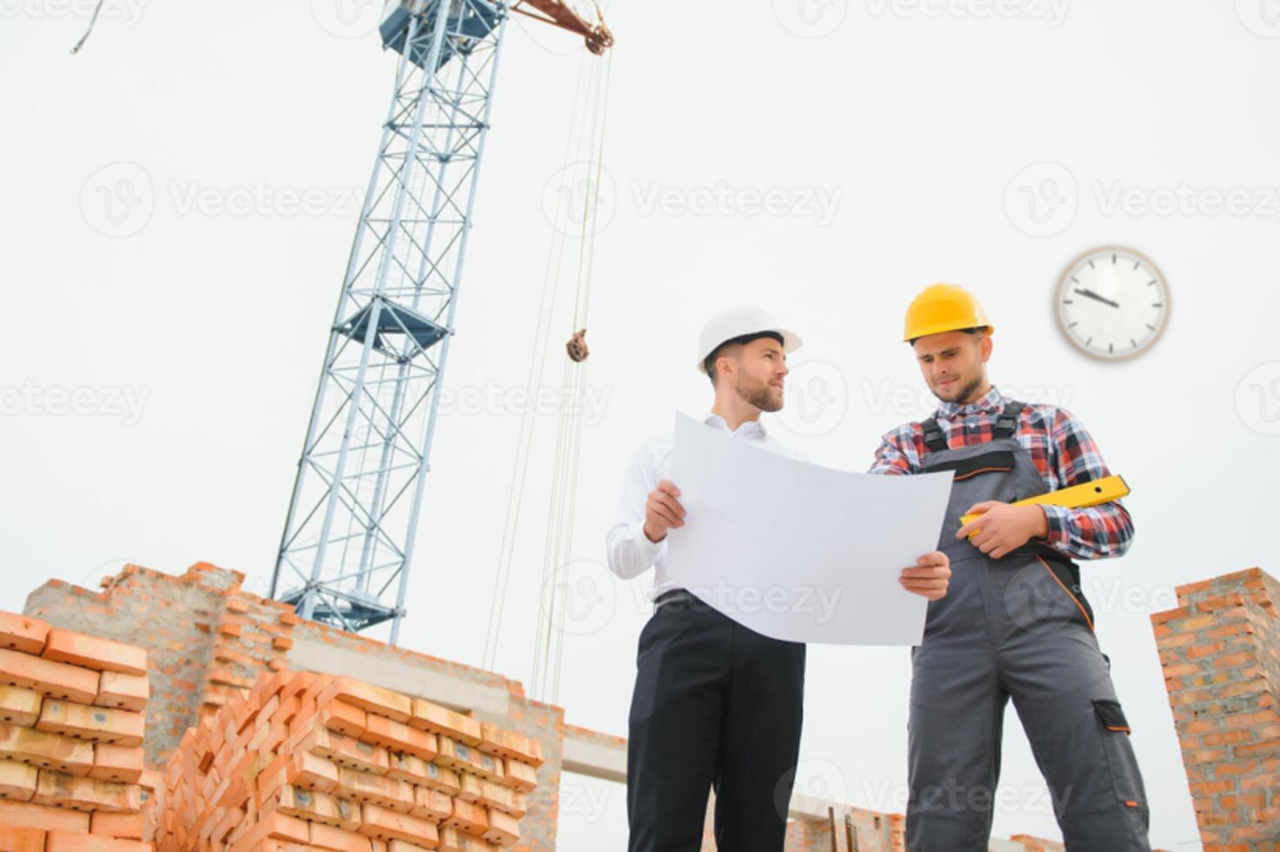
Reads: 9:48
